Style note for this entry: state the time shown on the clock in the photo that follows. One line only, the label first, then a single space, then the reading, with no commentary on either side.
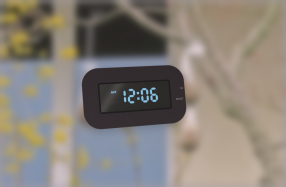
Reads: 12:06
